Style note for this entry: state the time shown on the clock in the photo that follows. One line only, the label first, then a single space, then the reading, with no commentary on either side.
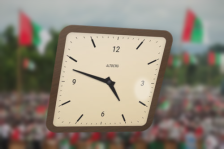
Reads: 4:48
